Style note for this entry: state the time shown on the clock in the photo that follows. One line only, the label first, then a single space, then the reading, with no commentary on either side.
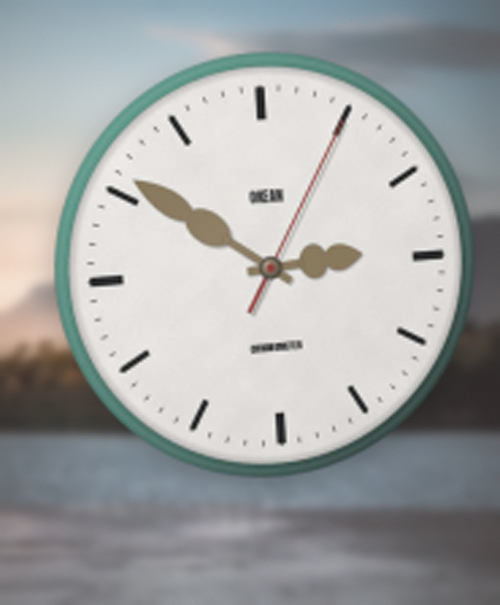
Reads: 2:51:05
